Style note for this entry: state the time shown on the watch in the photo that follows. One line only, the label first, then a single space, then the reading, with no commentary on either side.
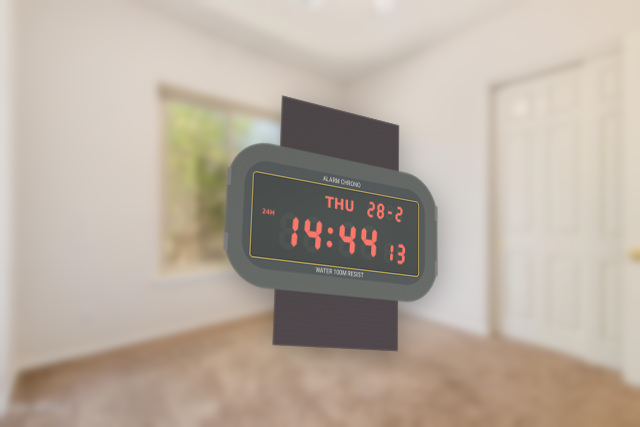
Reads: 14:44:13
